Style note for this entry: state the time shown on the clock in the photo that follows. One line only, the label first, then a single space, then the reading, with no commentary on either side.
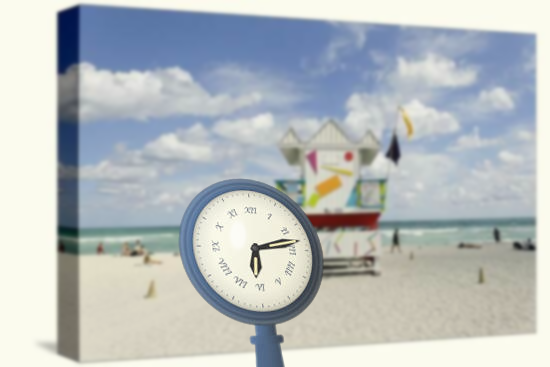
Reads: 6:13
